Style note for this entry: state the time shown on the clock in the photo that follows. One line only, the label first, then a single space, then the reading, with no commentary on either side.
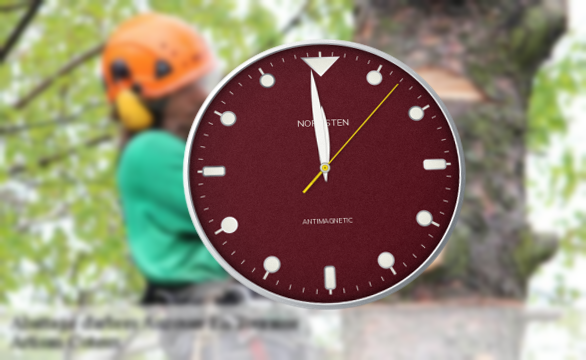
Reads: 11:59:07
